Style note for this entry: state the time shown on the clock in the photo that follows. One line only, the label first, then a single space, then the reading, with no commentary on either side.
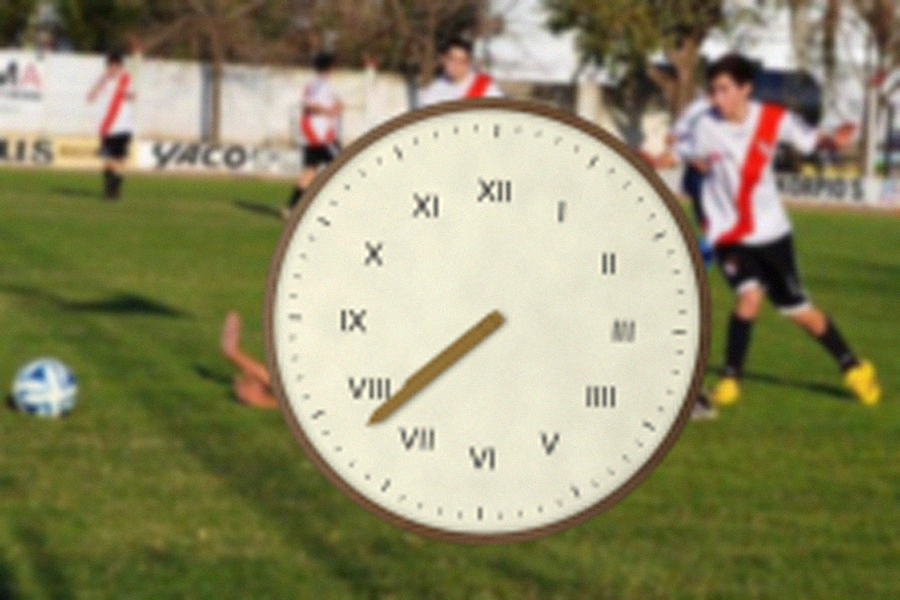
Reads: 7:38
